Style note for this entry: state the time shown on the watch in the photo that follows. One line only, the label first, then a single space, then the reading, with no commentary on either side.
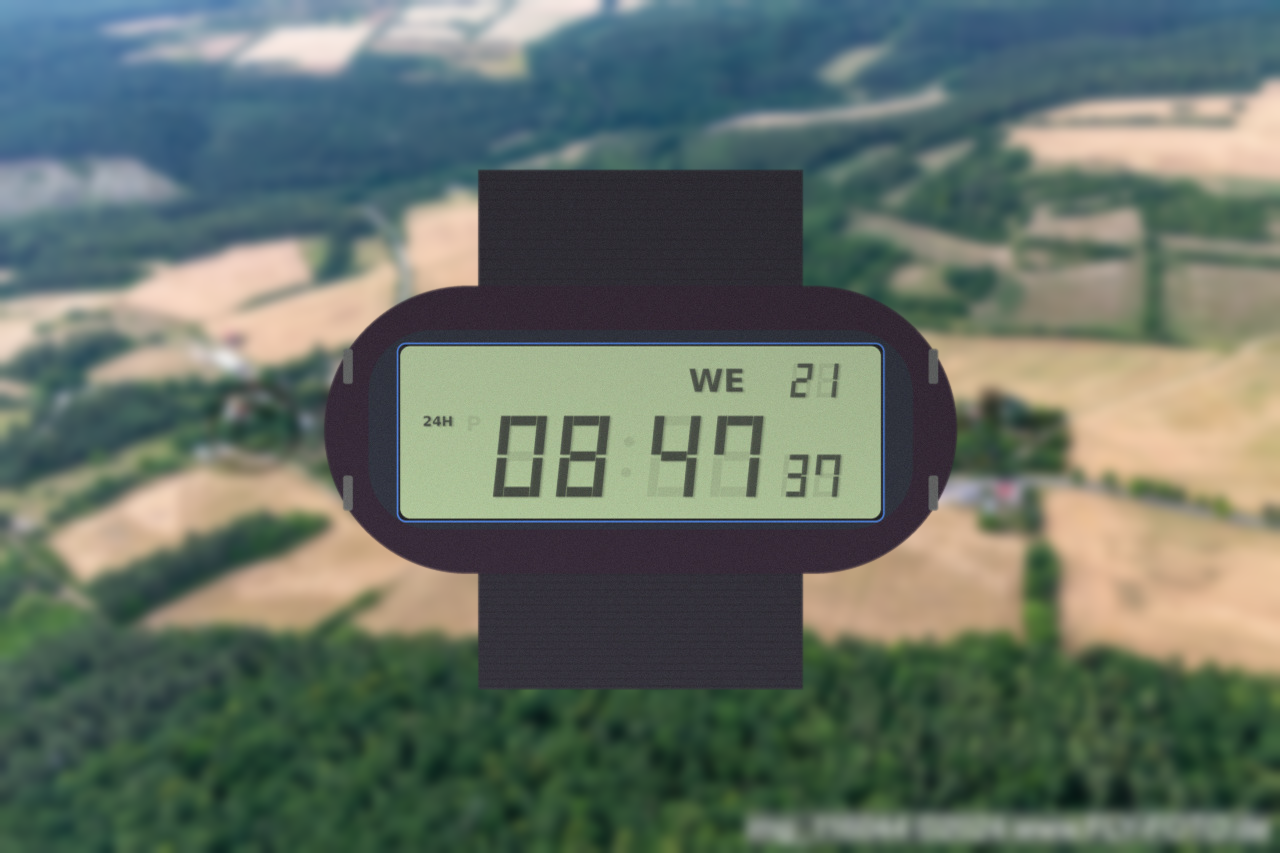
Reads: 8:47:37
